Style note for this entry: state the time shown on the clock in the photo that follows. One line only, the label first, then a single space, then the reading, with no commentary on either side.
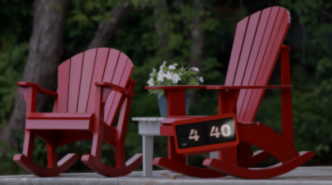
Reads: 4:40
